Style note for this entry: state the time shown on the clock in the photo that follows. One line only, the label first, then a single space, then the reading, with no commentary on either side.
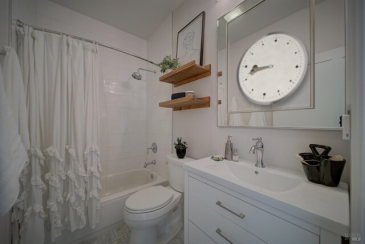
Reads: 8:42
